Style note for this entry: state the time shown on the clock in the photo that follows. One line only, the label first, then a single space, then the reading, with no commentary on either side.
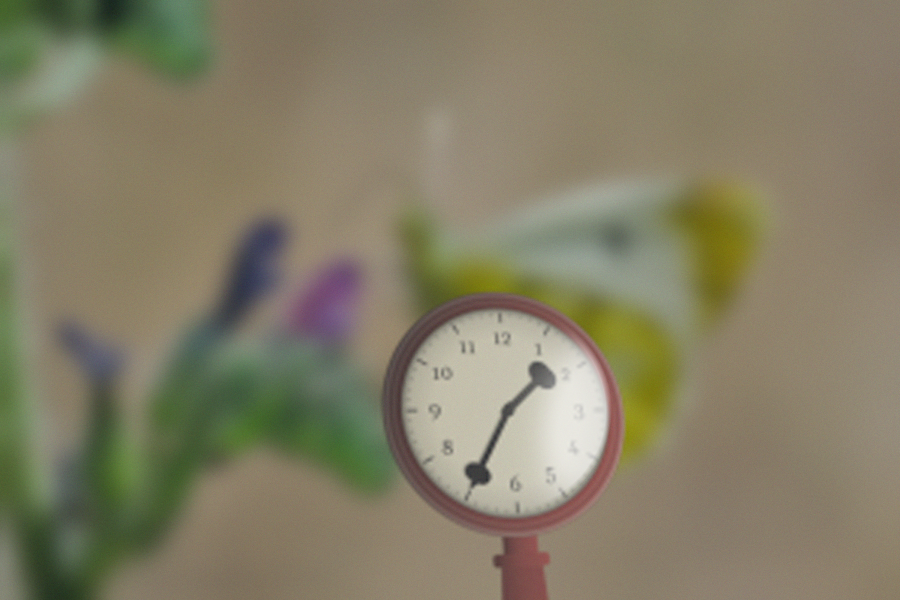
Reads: 1:35
